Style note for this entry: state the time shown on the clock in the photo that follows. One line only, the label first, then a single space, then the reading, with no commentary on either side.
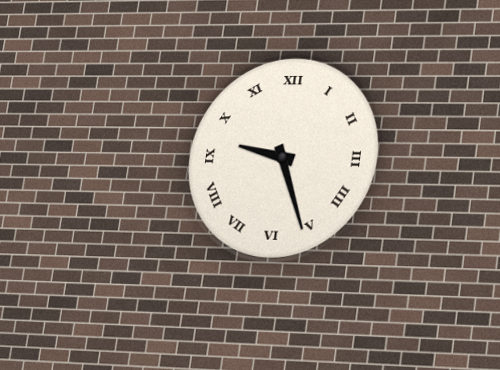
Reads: 9:26
